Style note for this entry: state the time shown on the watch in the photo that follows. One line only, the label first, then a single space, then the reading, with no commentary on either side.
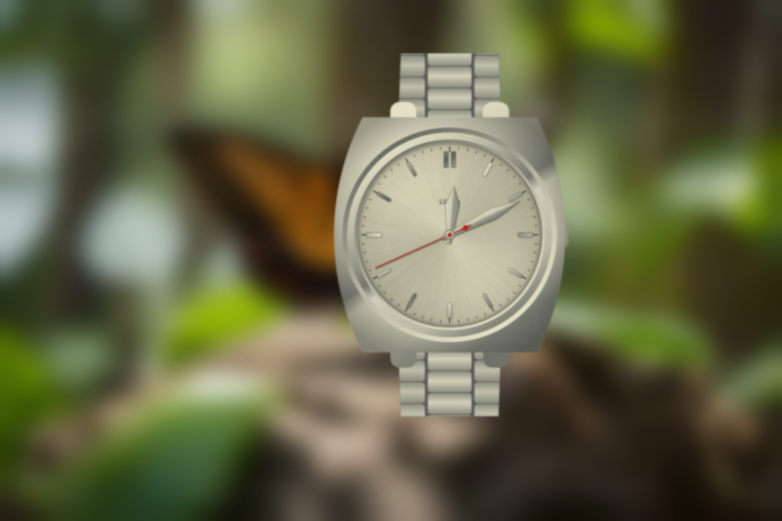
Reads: 12:10:41
